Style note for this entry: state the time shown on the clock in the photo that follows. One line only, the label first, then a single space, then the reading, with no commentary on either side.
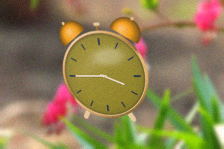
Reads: 3:45
